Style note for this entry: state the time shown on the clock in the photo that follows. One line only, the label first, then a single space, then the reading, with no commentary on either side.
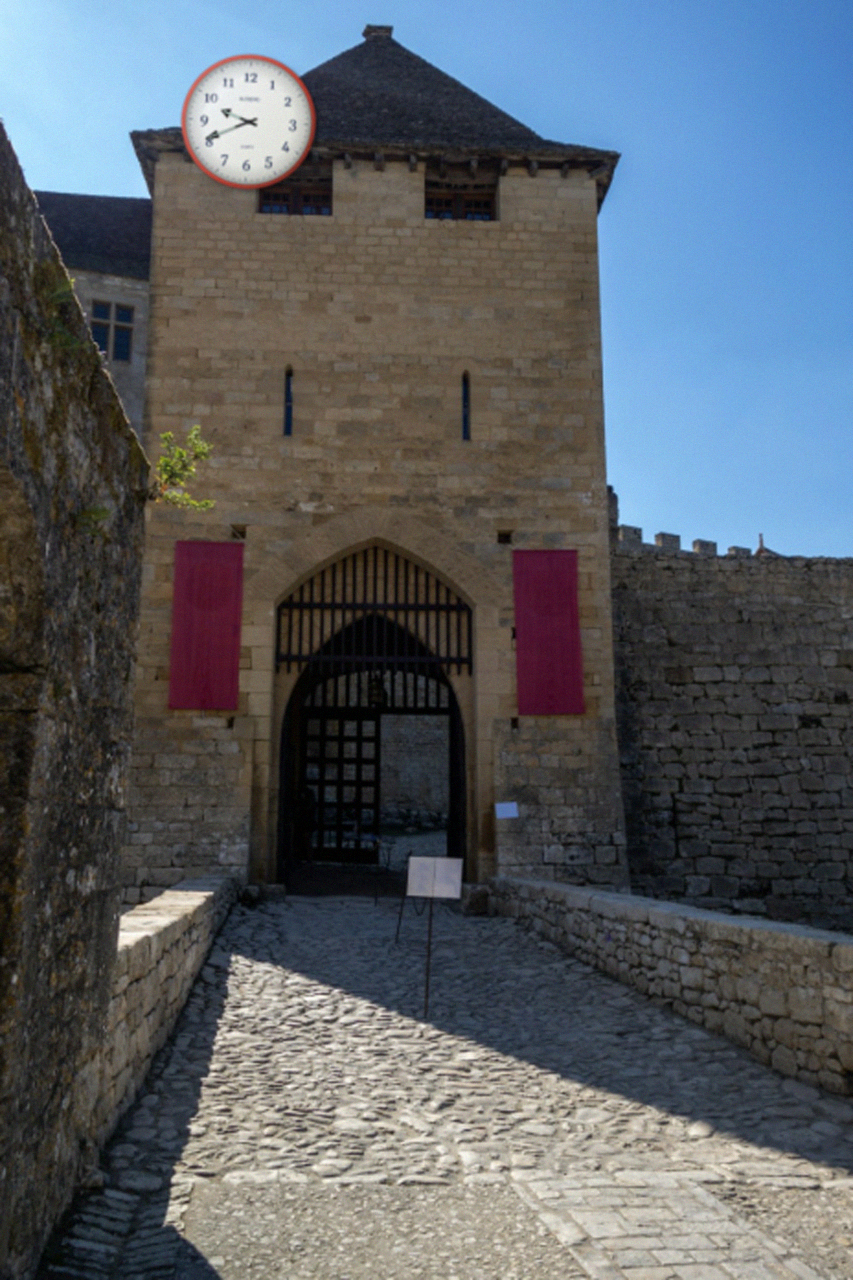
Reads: 9:41
